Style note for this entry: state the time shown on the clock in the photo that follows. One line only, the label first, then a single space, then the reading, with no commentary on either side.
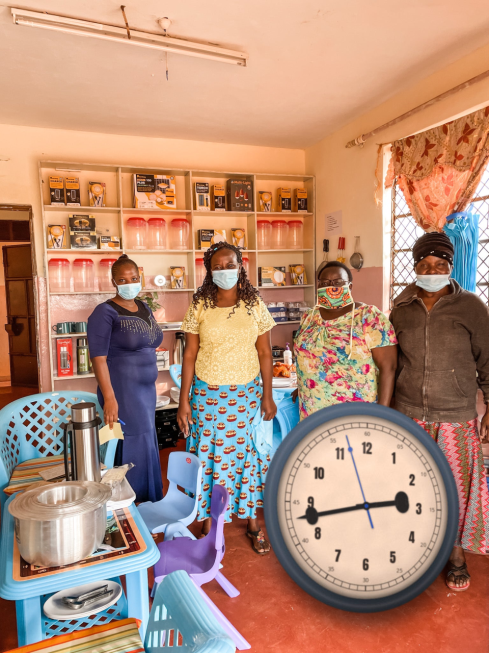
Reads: 2:42:57
